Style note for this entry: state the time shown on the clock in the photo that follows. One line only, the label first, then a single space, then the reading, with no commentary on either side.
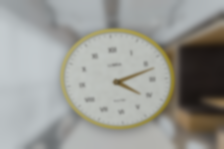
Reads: 4:12
